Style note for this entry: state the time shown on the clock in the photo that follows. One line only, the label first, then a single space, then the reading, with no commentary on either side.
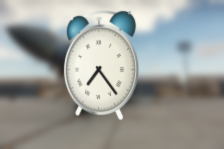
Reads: 7:23
